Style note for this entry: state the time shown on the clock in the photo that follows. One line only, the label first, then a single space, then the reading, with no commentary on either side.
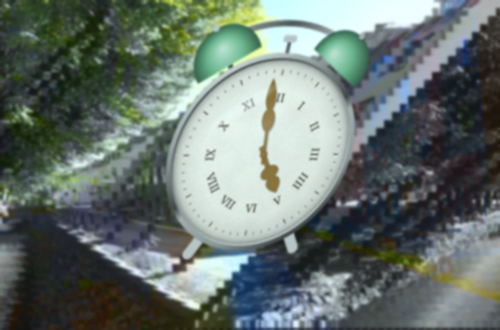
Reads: 4:59
